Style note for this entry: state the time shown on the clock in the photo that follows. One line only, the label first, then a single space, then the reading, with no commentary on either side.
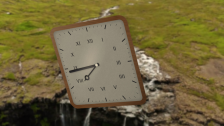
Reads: 7:44
